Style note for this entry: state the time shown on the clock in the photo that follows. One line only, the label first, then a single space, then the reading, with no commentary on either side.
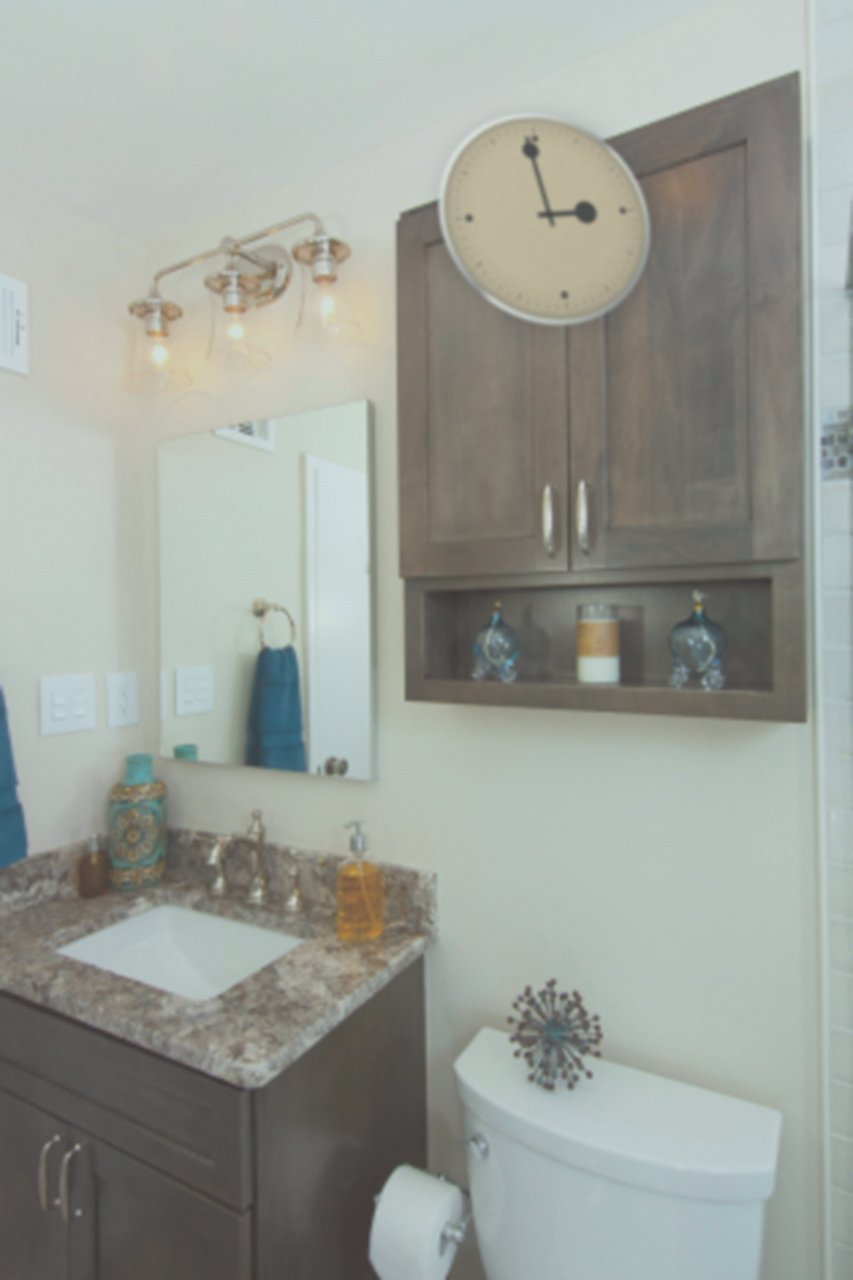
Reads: 2:59
